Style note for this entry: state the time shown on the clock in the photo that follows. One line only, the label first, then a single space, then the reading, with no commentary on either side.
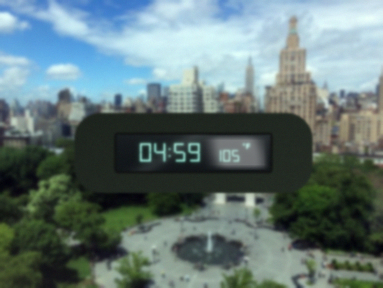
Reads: 4:59
